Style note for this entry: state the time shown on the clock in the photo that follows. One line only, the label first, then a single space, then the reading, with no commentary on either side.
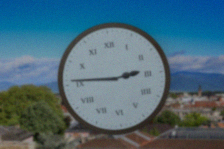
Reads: 2:46
